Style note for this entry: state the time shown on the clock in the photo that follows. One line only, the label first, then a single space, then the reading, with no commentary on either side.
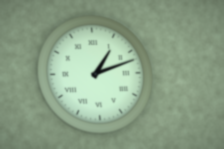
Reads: 1:12
